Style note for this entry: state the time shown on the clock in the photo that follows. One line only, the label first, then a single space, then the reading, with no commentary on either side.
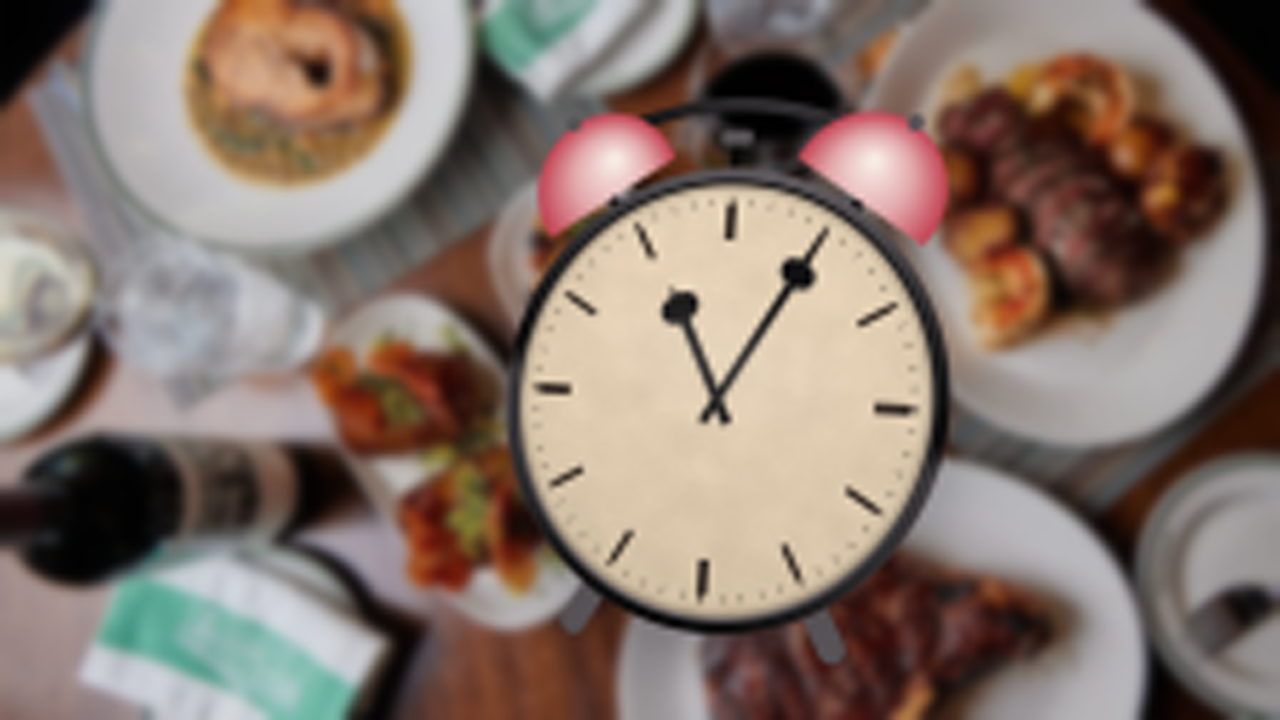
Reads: 11:05
